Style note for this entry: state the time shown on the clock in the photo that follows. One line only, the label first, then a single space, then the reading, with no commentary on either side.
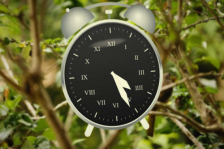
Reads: 4:26
